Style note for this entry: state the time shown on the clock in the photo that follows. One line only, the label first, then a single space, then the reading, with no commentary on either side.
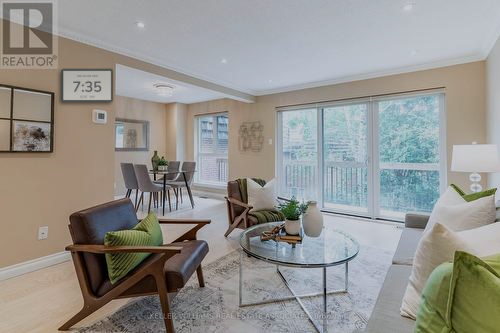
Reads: 7:35
